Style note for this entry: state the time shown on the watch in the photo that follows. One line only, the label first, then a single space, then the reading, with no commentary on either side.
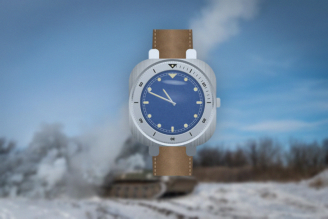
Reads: 10:49
